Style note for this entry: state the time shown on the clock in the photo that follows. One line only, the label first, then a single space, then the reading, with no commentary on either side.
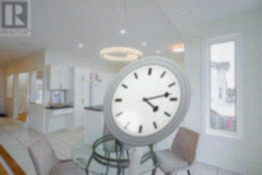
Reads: 4:13
